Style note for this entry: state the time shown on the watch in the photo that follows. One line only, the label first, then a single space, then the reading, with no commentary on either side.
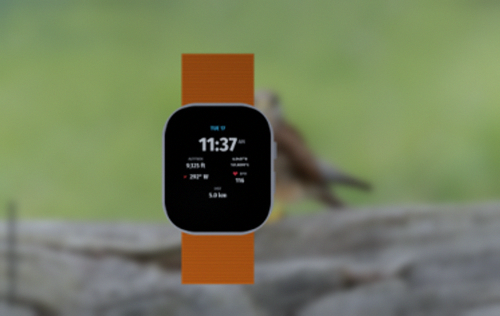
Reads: 11:37
